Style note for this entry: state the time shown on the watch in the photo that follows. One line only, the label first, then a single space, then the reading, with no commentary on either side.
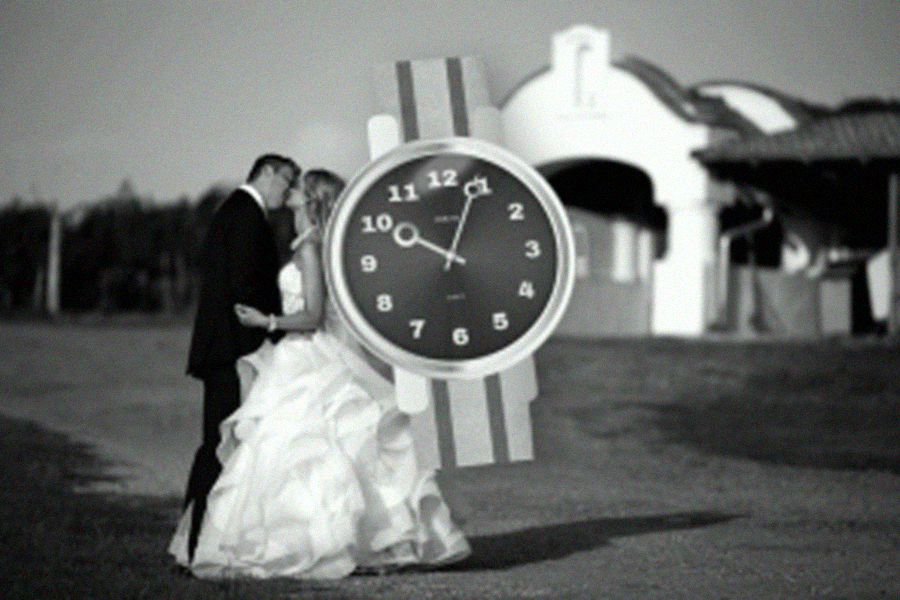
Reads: 10:04
